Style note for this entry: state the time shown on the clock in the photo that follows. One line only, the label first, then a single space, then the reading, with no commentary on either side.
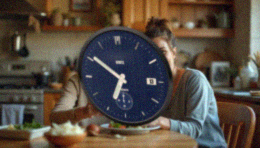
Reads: 6:51
